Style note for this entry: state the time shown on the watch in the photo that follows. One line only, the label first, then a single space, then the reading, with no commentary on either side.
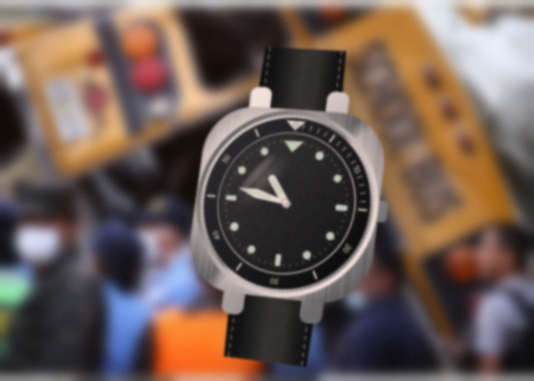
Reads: 10:47
